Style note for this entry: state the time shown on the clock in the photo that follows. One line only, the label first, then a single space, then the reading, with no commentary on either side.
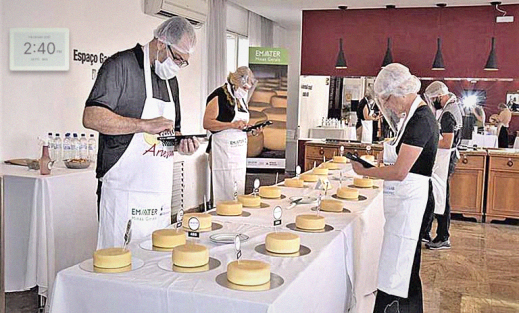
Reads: 2:40
